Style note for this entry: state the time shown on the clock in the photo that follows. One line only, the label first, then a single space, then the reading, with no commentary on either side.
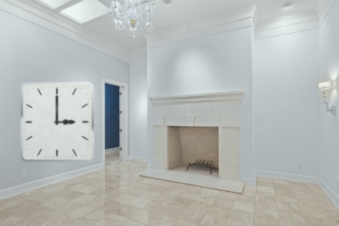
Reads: 3:00
